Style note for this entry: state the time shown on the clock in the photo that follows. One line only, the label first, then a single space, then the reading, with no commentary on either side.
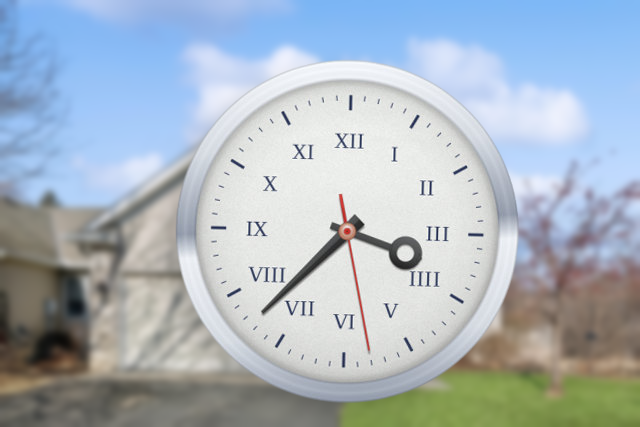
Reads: 3:37:28
